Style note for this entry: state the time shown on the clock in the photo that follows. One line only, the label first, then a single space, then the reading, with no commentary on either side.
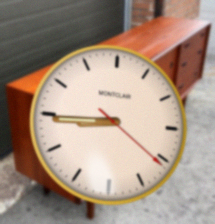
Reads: 8:44:21
